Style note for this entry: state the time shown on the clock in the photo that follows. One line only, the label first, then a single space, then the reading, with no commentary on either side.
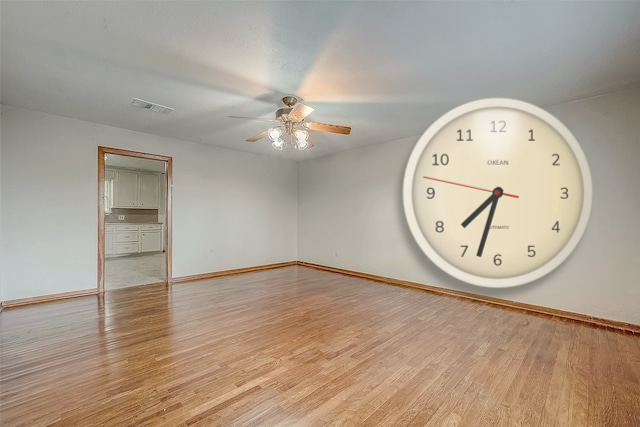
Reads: 7:32:47
